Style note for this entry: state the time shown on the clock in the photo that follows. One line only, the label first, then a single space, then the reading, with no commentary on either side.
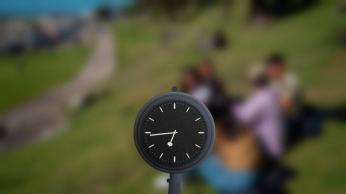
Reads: 6:44
